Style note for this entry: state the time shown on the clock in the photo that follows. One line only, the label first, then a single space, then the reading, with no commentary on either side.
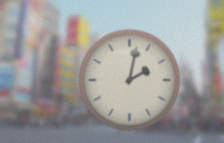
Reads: 2:02
